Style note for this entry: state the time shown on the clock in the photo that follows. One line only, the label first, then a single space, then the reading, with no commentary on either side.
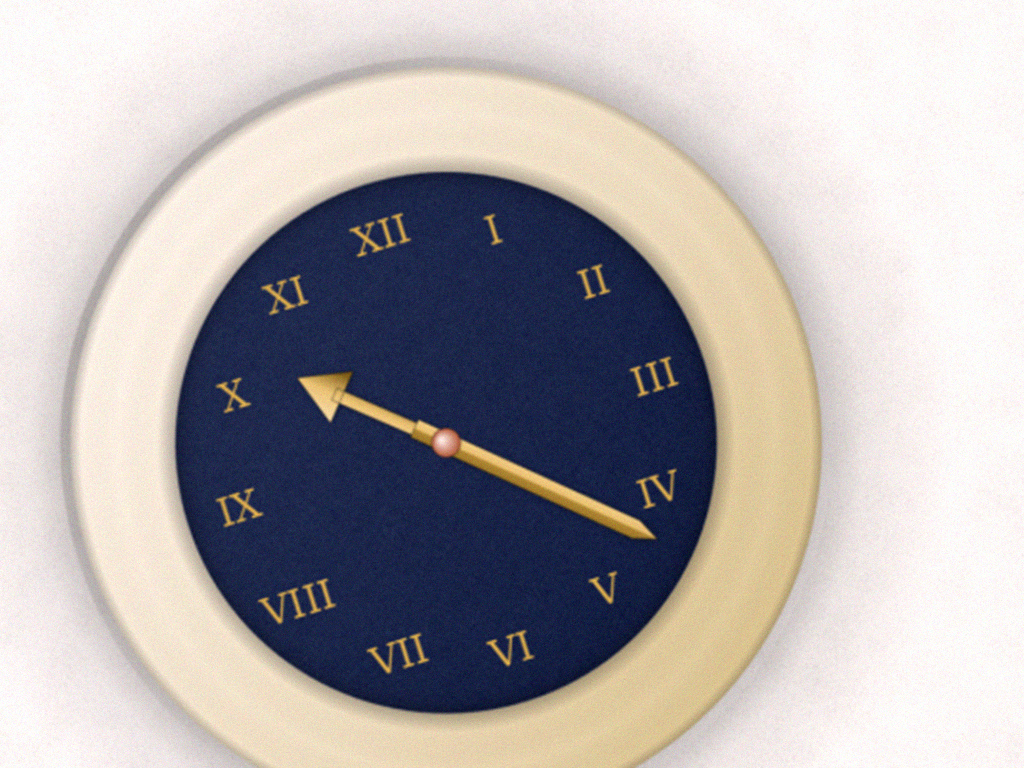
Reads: 10:22
